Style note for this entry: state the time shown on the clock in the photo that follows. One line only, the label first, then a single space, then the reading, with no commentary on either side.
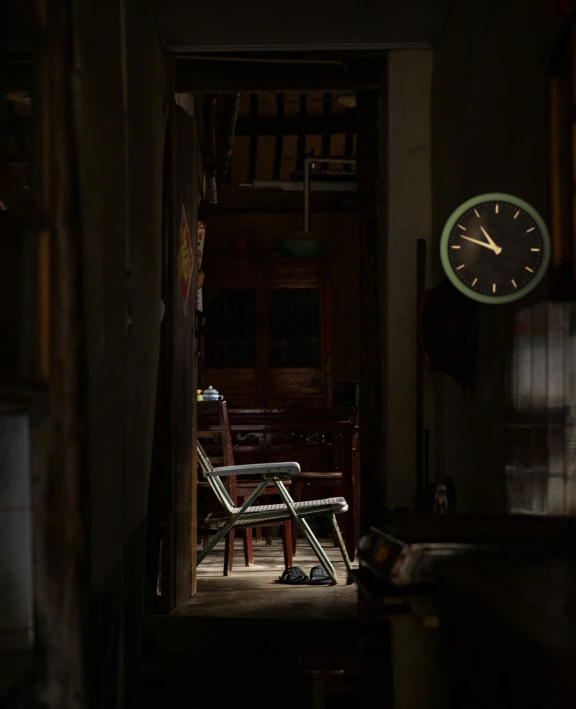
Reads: 10:48
